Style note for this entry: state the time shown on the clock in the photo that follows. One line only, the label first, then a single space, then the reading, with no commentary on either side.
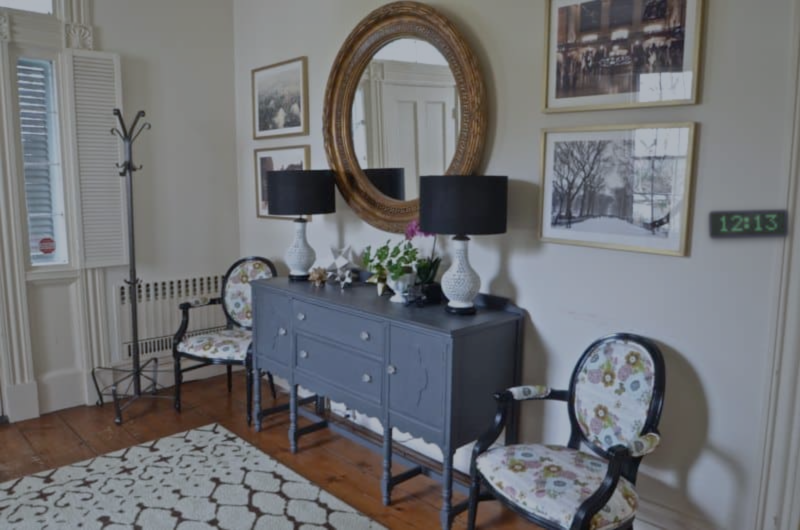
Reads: 12:13
